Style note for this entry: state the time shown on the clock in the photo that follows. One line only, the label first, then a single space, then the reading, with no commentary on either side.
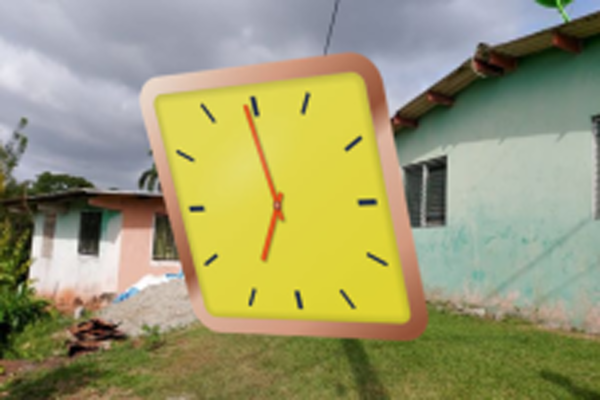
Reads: 6:59
